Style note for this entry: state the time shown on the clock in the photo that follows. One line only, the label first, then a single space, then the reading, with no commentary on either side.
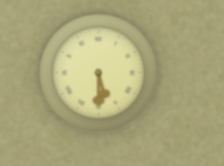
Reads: 5:30
